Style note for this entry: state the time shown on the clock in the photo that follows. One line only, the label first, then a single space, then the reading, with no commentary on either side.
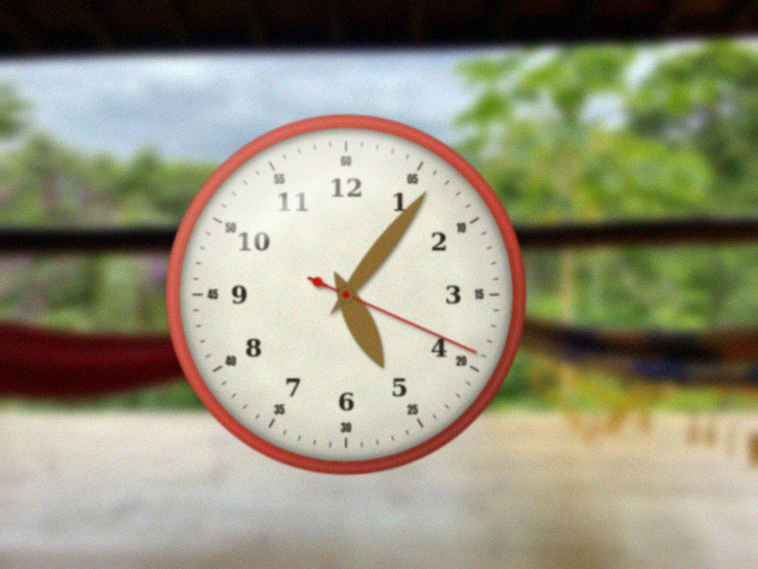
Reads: 5:06:19
